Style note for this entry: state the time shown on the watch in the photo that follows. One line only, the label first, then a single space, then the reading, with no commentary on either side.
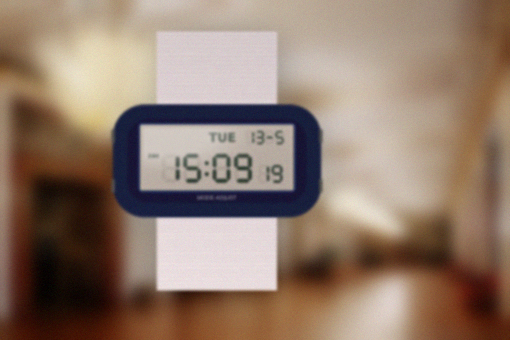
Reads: 15:09:19
